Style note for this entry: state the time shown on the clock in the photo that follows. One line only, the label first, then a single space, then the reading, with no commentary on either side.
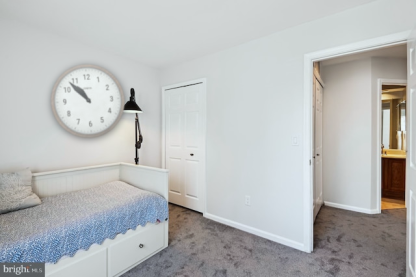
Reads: 10:53
